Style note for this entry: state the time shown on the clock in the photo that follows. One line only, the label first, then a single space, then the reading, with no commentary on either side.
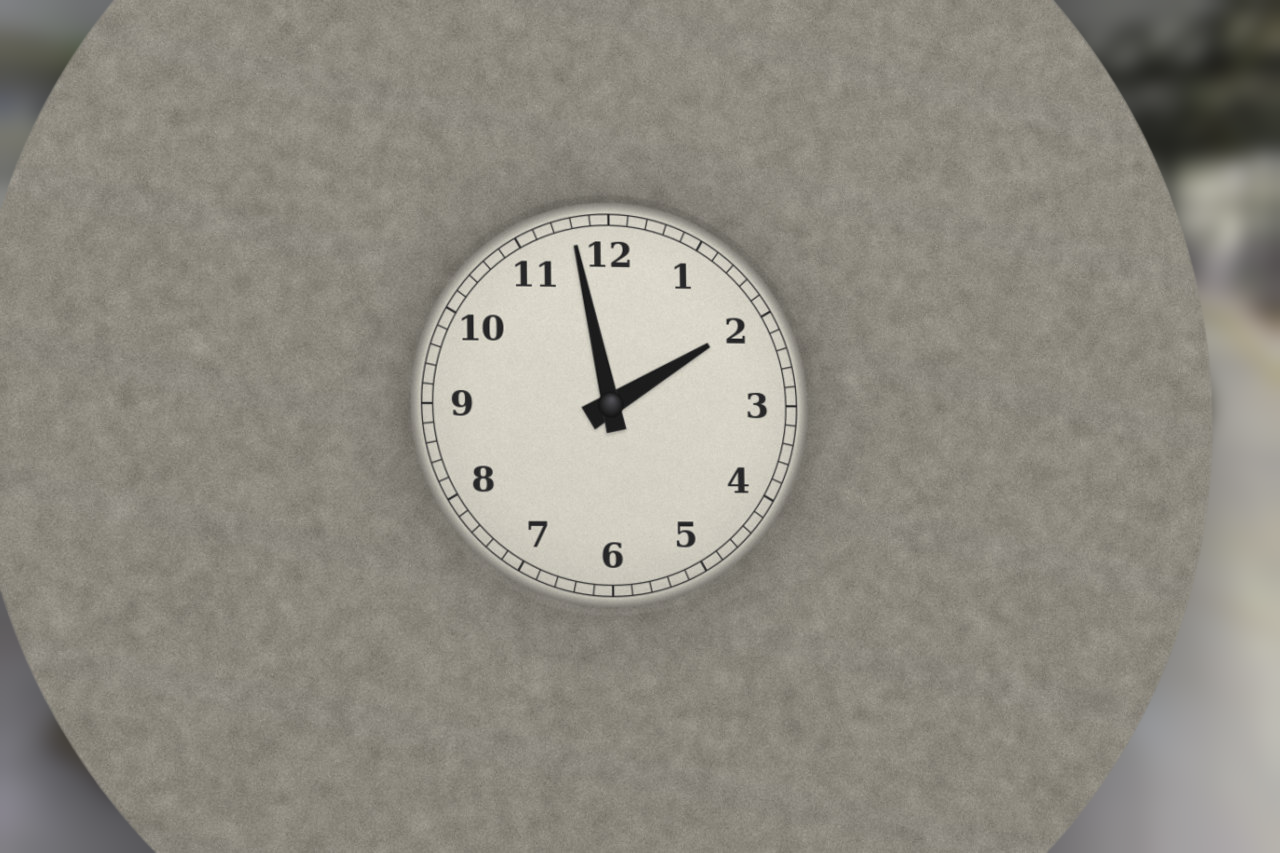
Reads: 1:58
